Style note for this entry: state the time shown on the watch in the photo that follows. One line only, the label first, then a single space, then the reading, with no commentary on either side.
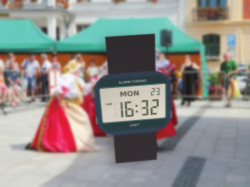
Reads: 16:32
